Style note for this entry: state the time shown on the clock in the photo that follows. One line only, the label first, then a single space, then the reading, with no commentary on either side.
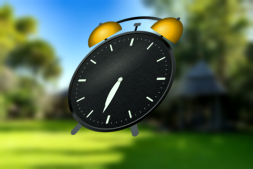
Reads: 6:32
